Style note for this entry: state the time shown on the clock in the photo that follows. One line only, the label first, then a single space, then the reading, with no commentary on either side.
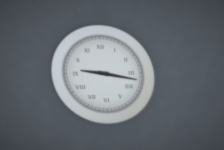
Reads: 9:17
